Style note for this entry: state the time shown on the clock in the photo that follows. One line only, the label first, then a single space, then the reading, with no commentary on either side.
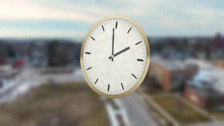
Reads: 1:59
